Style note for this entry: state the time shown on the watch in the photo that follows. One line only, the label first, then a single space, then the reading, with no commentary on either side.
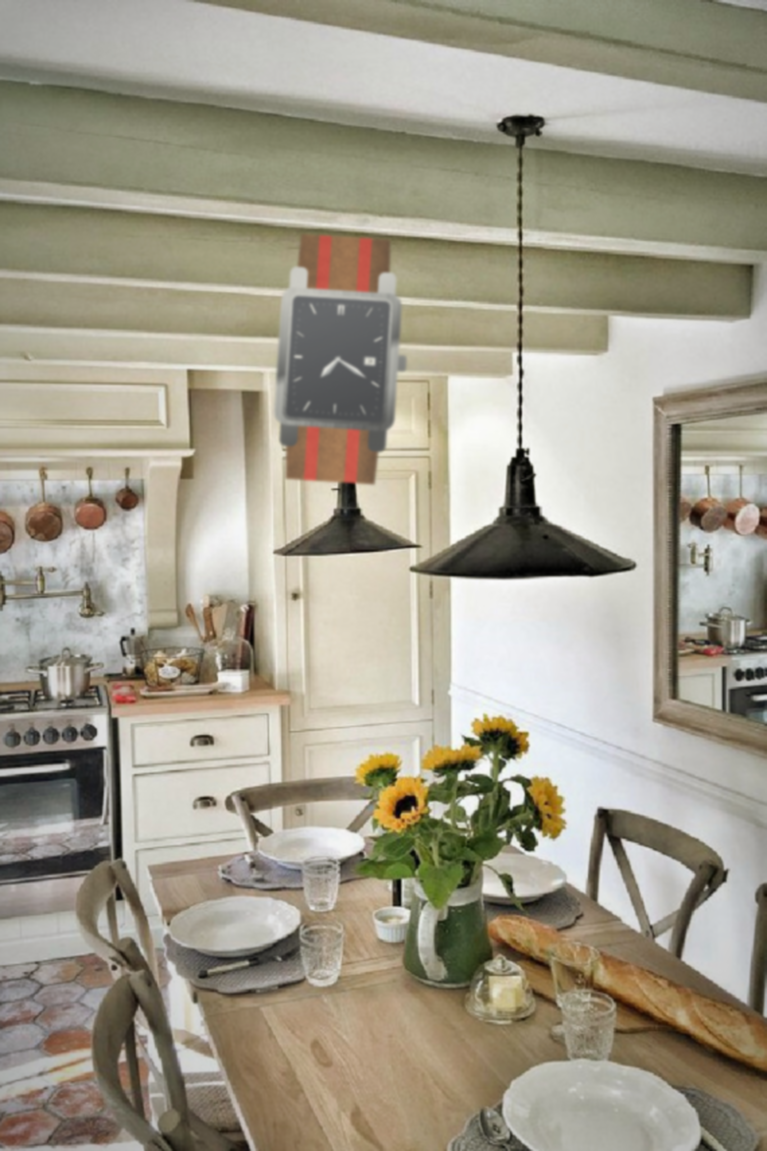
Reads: 7:20
